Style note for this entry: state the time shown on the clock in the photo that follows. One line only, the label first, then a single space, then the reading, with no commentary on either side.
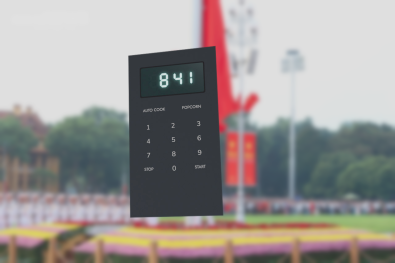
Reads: 8:41
